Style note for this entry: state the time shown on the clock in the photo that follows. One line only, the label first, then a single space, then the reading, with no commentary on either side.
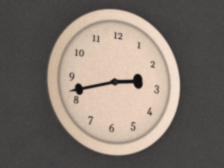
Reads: 2:42
